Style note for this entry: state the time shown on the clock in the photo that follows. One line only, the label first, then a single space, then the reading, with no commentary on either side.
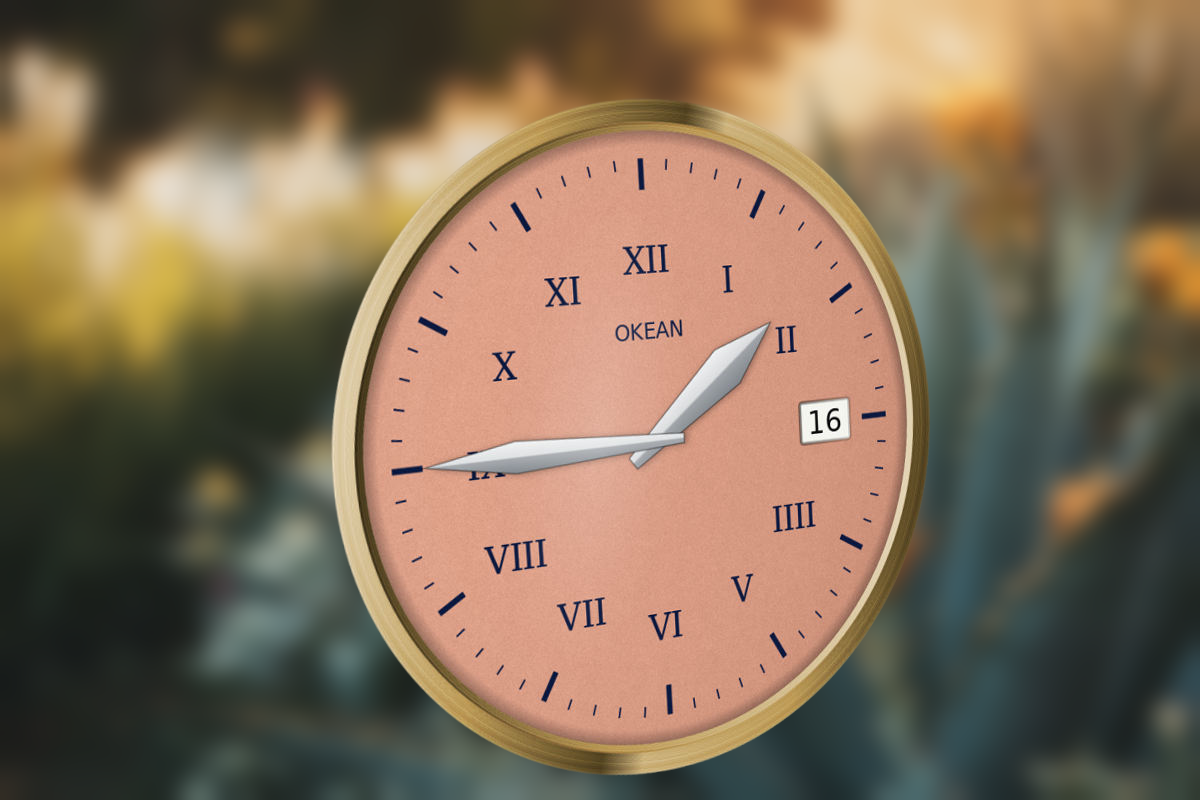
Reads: 1:45
